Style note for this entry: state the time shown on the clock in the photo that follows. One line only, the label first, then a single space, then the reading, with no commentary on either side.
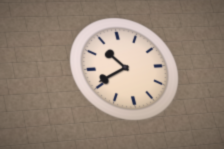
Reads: 10:41
